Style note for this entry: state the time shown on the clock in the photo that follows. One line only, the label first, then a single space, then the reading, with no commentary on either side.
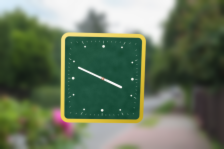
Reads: 3:49
